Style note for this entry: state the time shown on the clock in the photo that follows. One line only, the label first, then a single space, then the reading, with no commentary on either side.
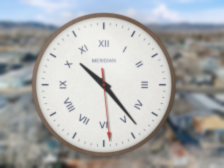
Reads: 10:23:29
